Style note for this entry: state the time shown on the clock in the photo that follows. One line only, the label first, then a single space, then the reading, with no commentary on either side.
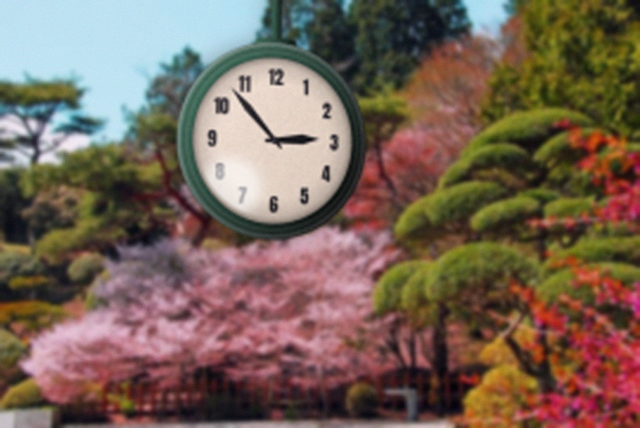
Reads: 2:53
